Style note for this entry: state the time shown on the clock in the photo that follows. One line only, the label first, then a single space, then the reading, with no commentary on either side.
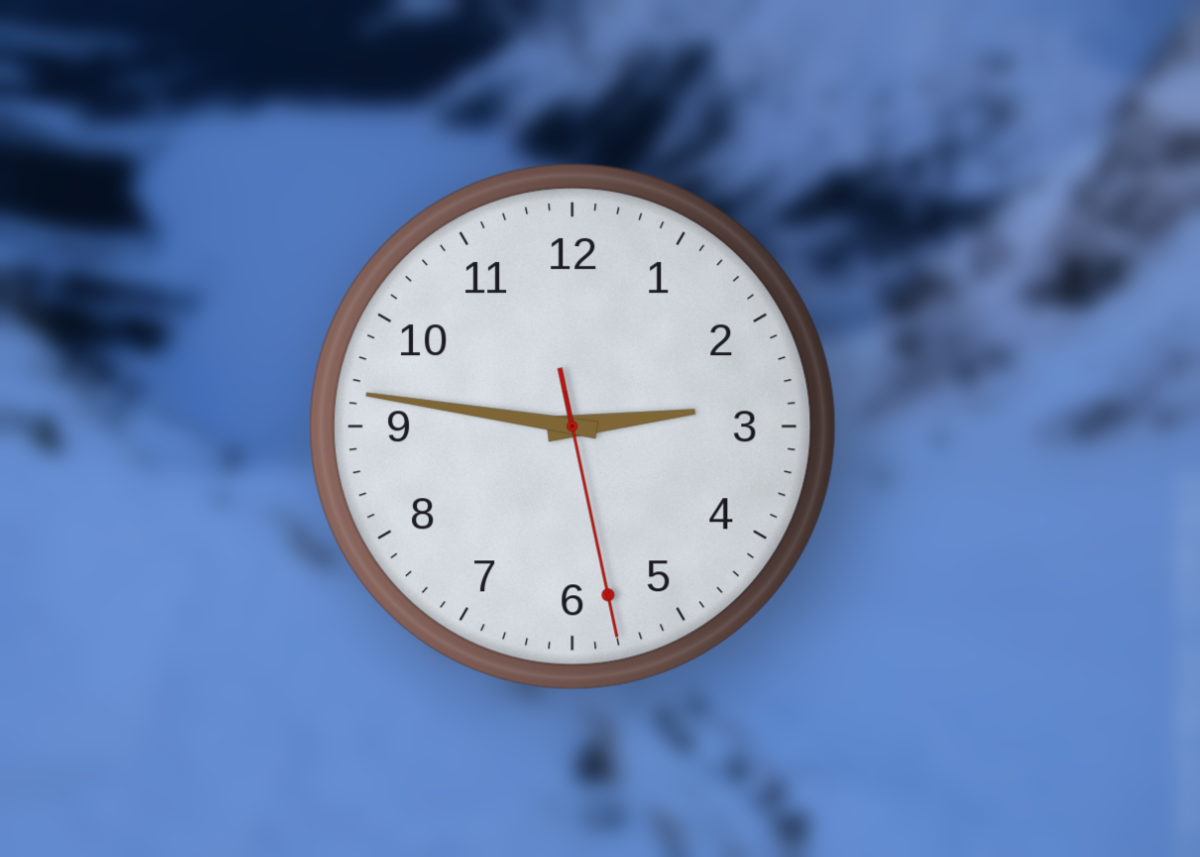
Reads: 2:46:28
